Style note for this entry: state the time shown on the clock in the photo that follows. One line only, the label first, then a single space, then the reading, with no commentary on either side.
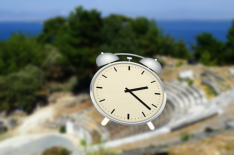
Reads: 2:22
